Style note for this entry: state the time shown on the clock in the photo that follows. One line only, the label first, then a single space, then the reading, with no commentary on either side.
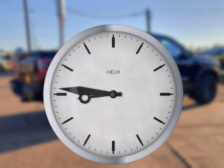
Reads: 8:46
